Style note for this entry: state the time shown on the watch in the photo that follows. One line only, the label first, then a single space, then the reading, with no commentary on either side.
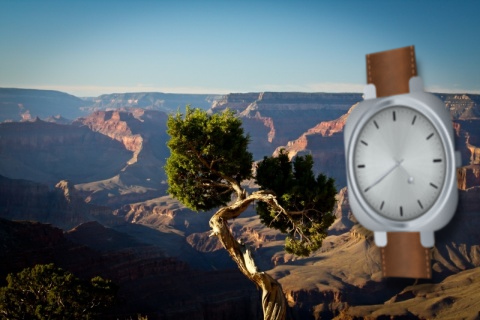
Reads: 4:40
